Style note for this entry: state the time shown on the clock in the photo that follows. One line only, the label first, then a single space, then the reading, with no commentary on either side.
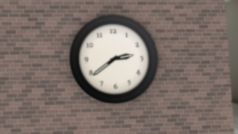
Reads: 2:39
